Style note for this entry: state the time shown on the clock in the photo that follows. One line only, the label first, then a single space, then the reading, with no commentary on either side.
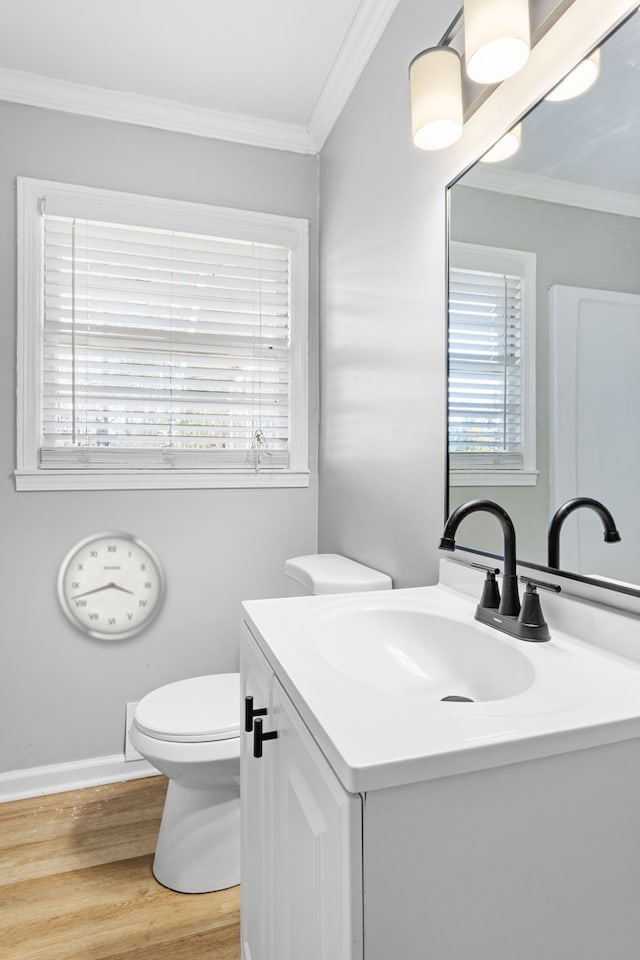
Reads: 3:42
